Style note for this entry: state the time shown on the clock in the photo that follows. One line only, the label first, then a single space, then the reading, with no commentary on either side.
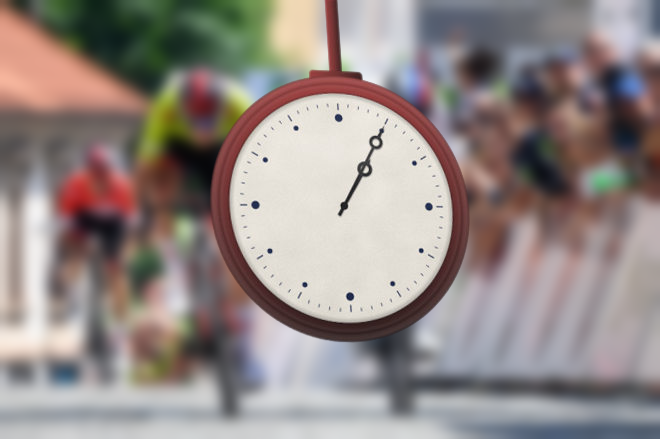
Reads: 1:05
